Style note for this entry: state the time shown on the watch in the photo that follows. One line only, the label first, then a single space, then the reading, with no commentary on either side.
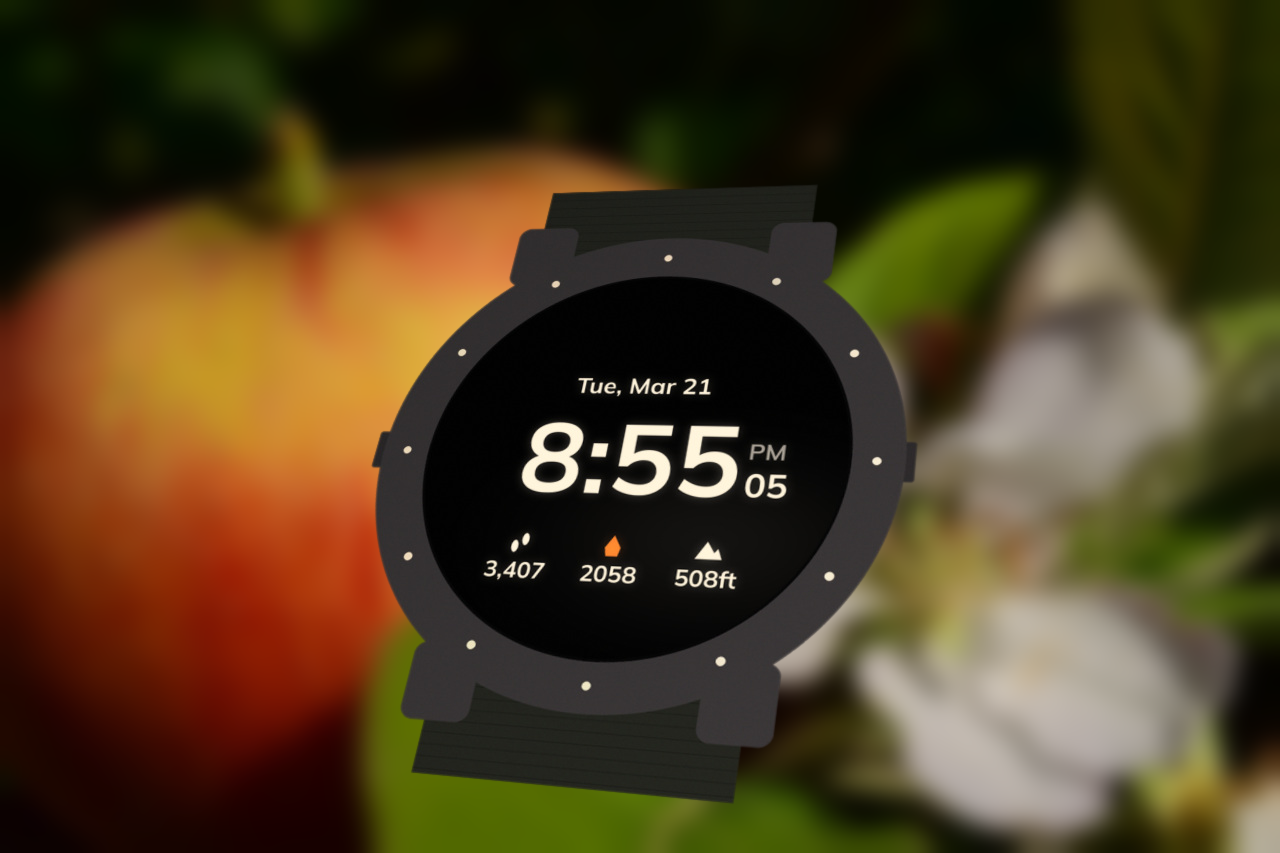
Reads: 8:55:05
